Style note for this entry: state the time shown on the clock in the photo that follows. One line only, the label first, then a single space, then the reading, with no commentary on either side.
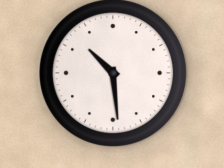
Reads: 10:29
